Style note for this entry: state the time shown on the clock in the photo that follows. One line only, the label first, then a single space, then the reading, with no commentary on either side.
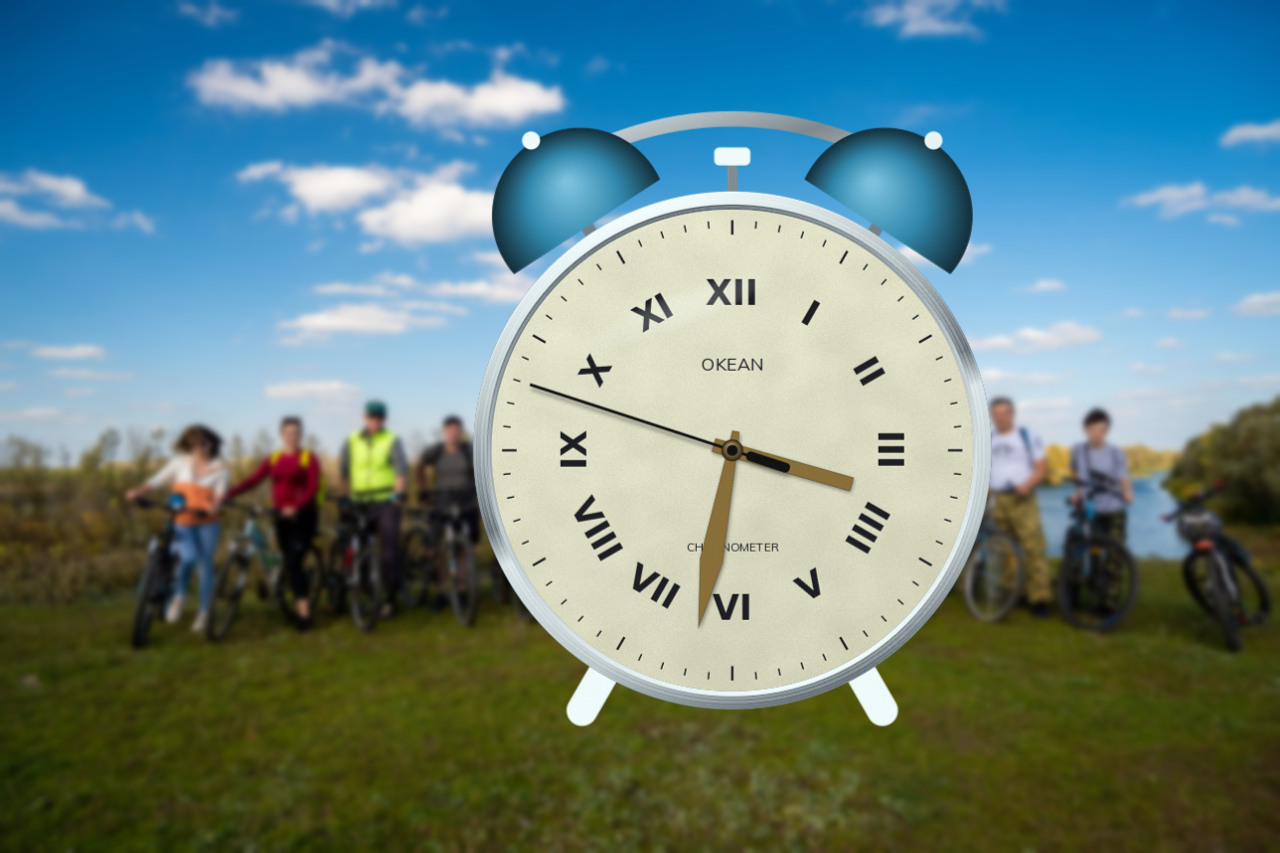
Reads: 3:31:48
